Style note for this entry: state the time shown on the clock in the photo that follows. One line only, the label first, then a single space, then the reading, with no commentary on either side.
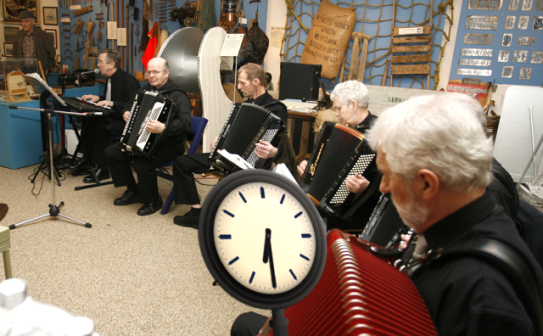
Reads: 6:30
